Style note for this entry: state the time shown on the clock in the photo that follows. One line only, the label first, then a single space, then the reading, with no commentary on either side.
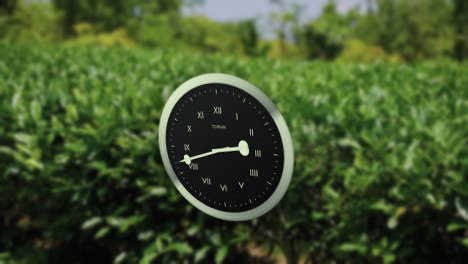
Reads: 2:42
